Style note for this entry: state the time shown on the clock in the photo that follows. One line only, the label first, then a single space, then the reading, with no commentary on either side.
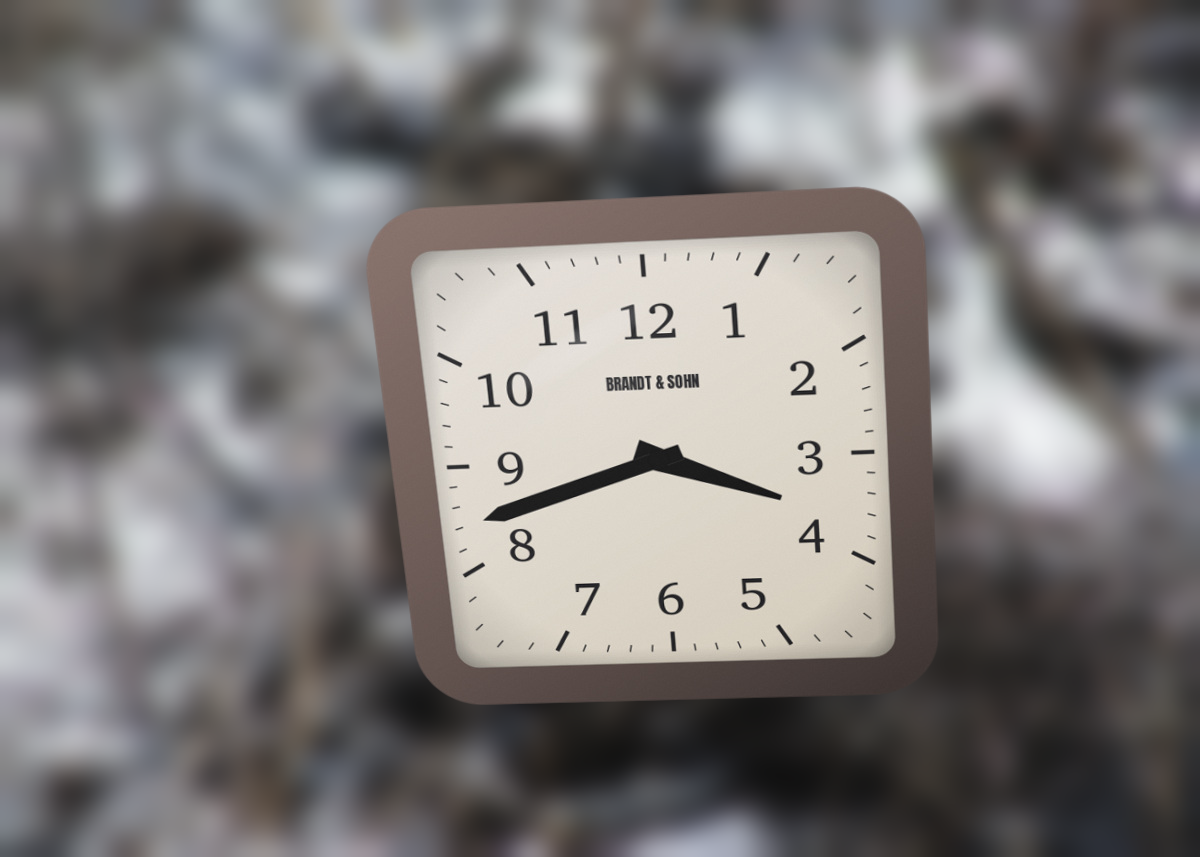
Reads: 3:42
